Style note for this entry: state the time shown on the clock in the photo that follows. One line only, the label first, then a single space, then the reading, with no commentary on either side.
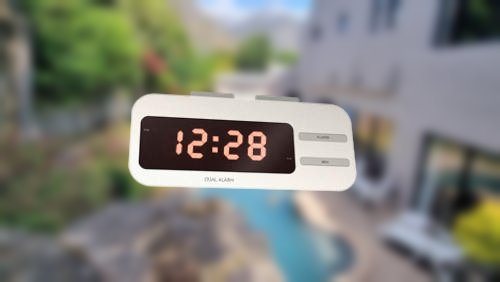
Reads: 12:28
